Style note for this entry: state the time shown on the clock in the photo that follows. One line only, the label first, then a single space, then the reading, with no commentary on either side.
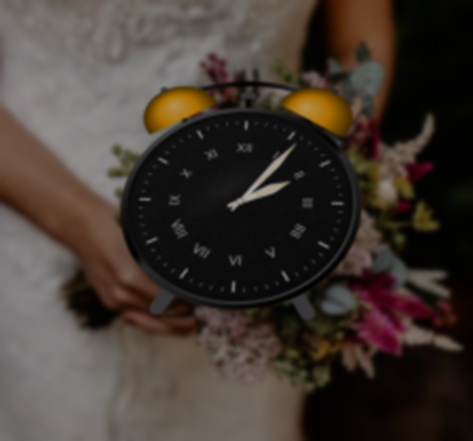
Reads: 2:06
